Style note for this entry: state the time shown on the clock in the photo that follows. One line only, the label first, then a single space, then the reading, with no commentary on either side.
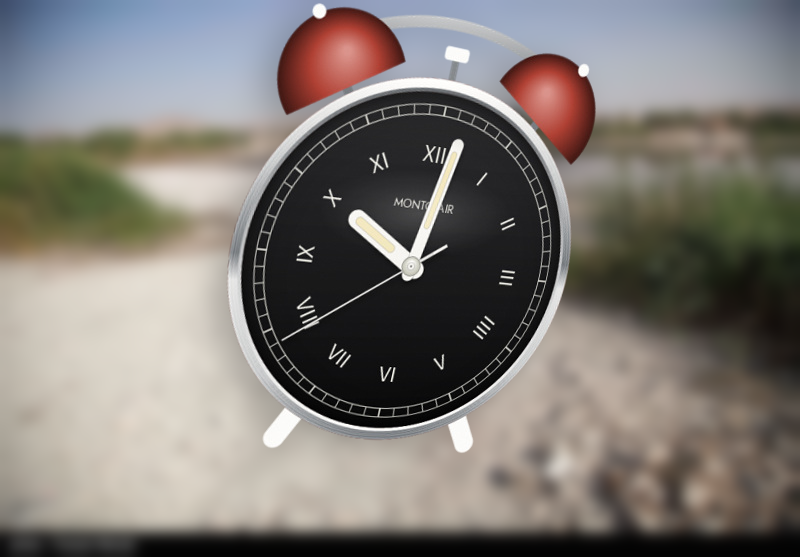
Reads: 10:01:39
